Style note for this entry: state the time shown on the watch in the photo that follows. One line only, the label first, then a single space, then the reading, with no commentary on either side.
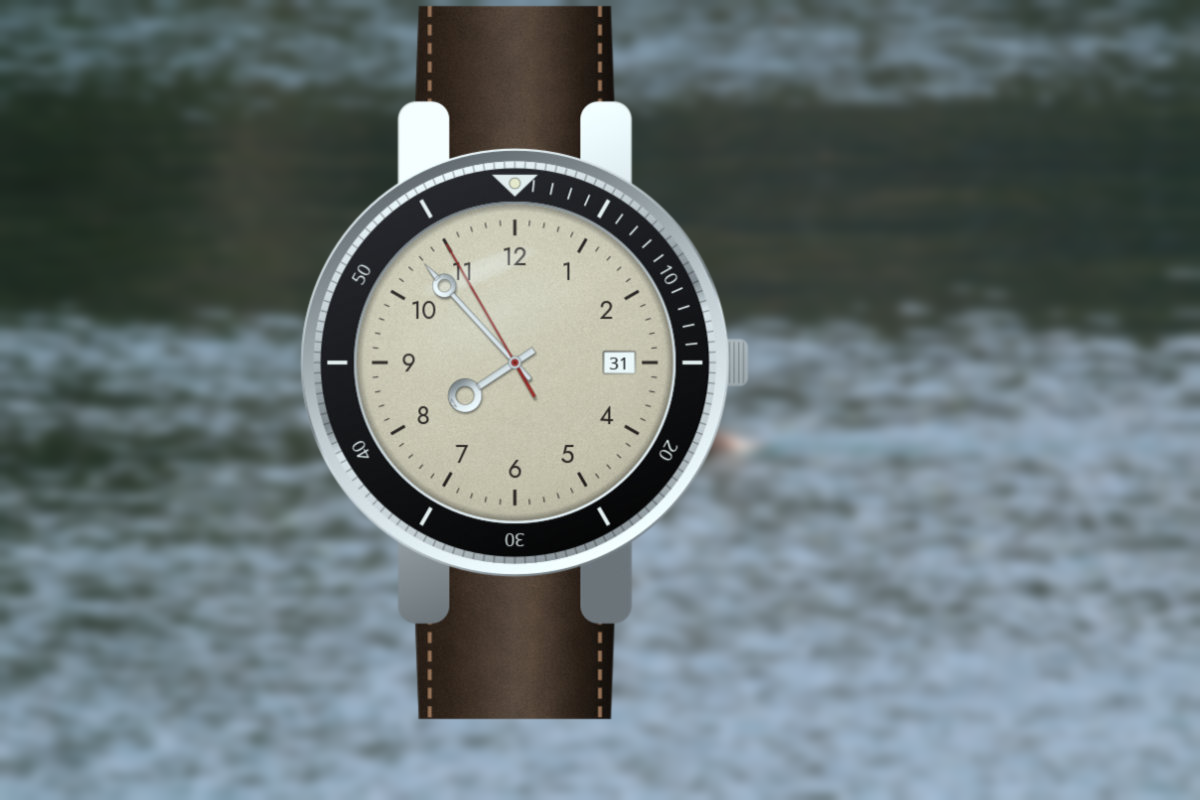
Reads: 7:52:55
